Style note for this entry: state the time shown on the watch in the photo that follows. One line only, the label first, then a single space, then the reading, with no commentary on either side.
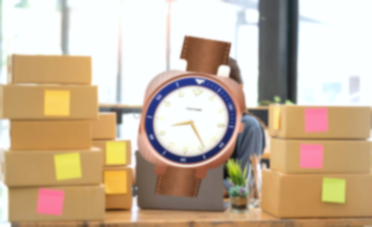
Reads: 8:24
